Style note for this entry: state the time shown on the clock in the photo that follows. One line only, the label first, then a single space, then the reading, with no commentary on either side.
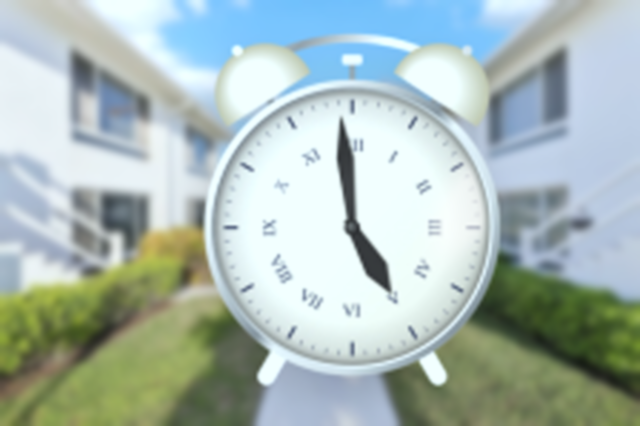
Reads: 4:59
